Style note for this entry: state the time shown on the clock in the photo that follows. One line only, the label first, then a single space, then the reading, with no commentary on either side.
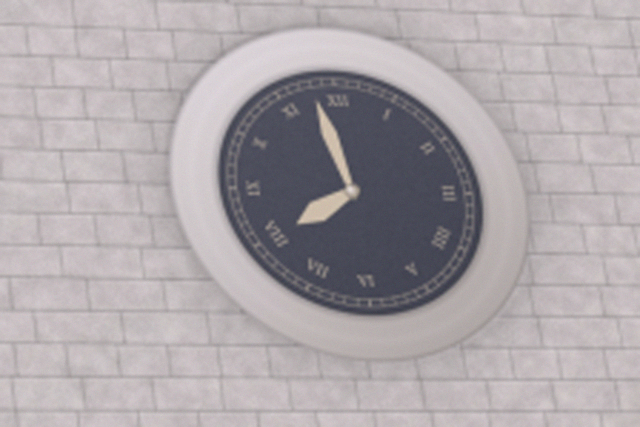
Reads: 7:58
